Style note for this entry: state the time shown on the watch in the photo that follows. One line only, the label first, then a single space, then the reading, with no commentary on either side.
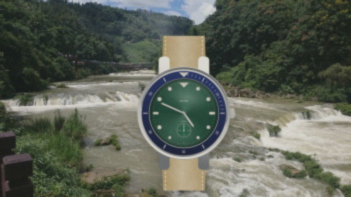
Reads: 4:49
